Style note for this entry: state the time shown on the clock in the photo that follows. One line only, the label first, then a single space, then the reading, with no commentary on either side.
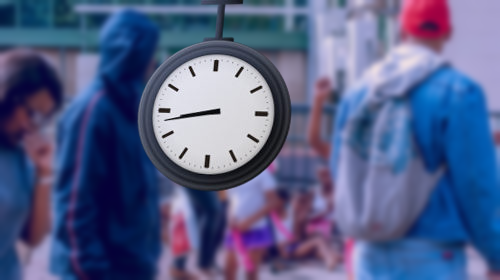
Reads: 8:43
